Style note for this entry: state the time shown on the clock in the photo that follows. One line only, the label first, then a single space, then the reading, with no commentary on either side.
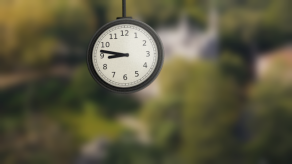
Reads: 8:47
